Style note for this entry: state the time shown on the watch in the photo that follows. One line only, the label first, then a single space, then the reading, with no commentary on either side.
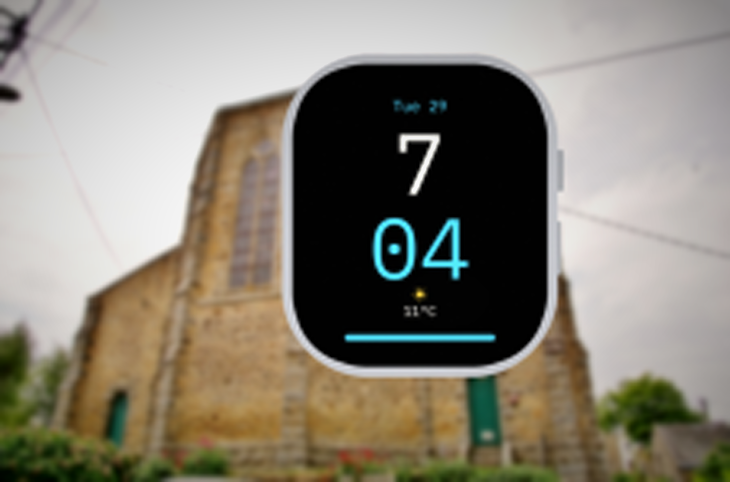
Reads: 7:04
